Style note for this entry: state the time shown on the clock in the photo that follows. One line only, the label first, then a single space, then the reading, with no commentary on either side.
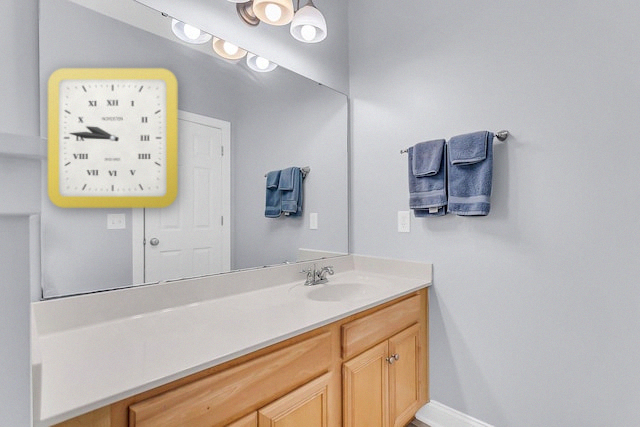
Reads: 9:46
